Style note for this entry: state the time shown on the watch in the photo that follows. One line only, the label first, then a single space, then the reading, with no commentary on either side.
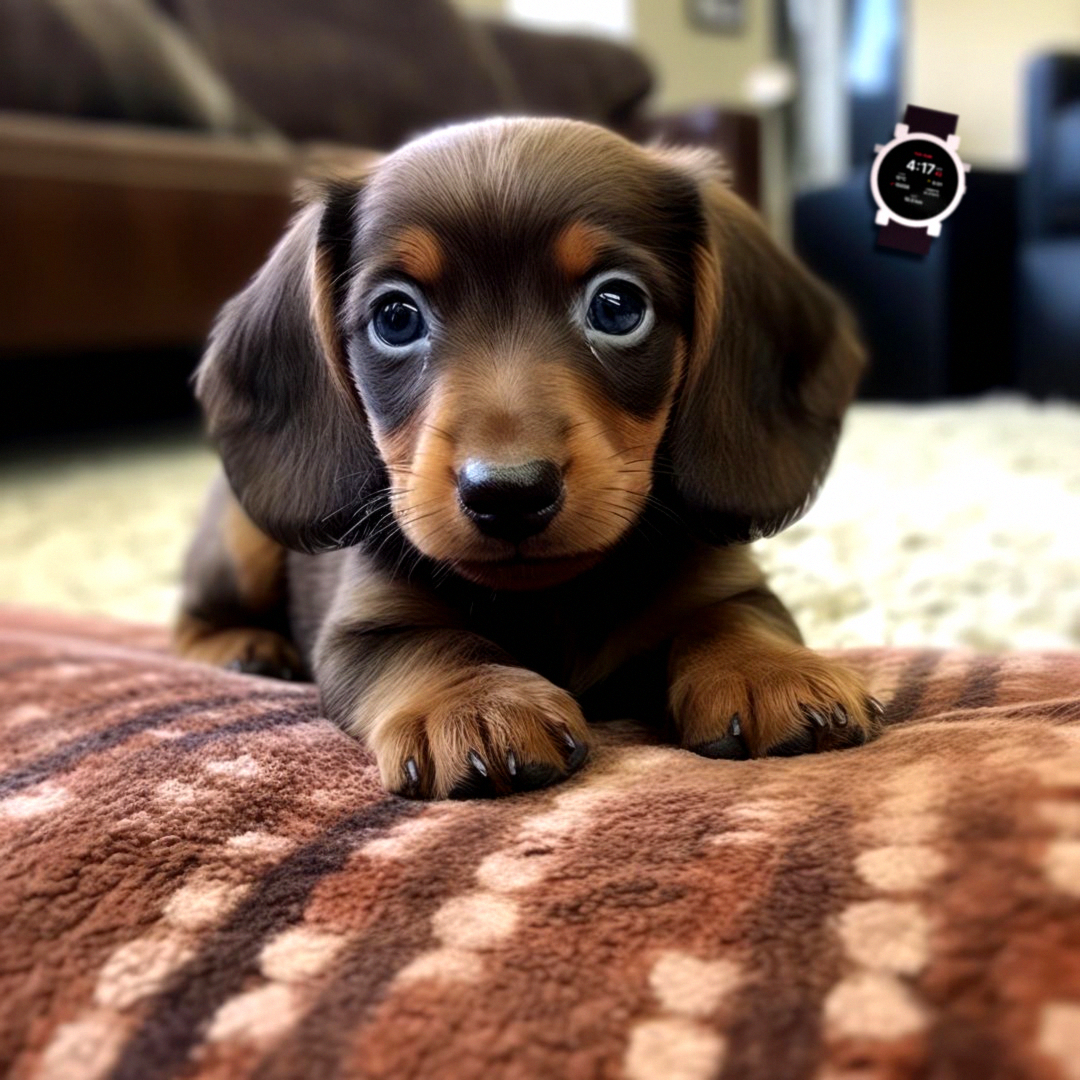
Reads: 4:17
